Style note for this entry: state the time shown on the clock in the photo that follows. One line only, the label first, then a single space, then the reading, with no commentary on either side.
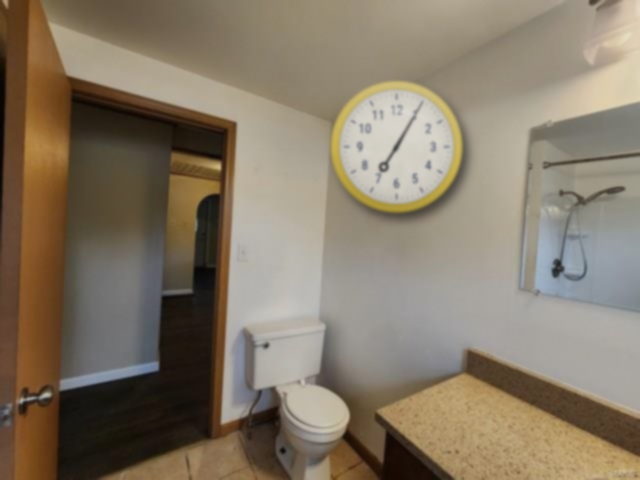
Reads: 7:05
